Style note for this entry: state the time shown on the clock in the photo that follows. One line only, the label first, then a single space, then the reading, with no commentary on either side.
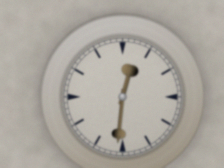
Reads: 12:31
